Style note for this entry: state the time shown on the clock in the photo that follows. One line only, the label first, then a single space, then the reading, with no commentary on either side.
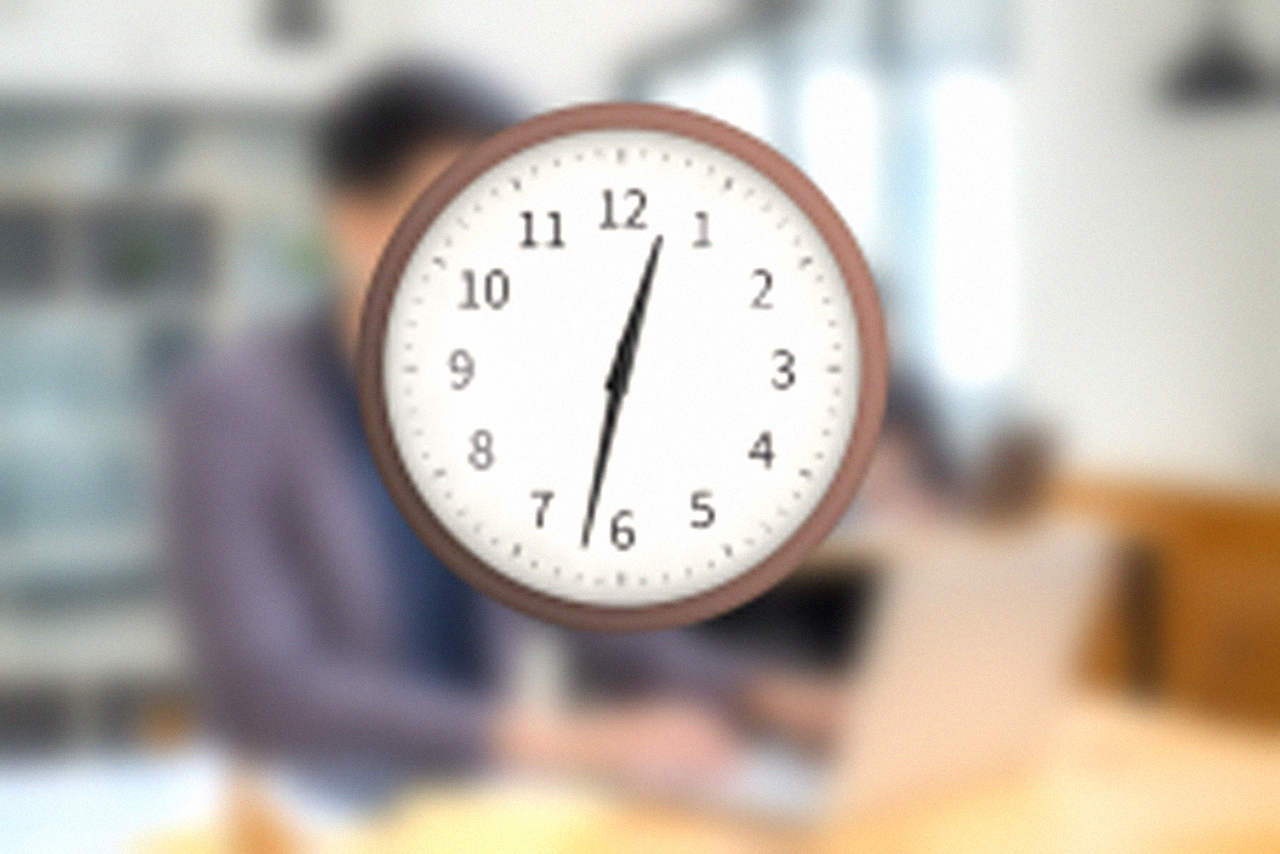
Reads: 12:32
